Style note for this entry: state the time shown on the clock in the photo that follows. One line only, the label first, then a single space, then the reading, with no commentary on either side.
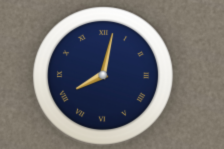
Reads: 8:02
